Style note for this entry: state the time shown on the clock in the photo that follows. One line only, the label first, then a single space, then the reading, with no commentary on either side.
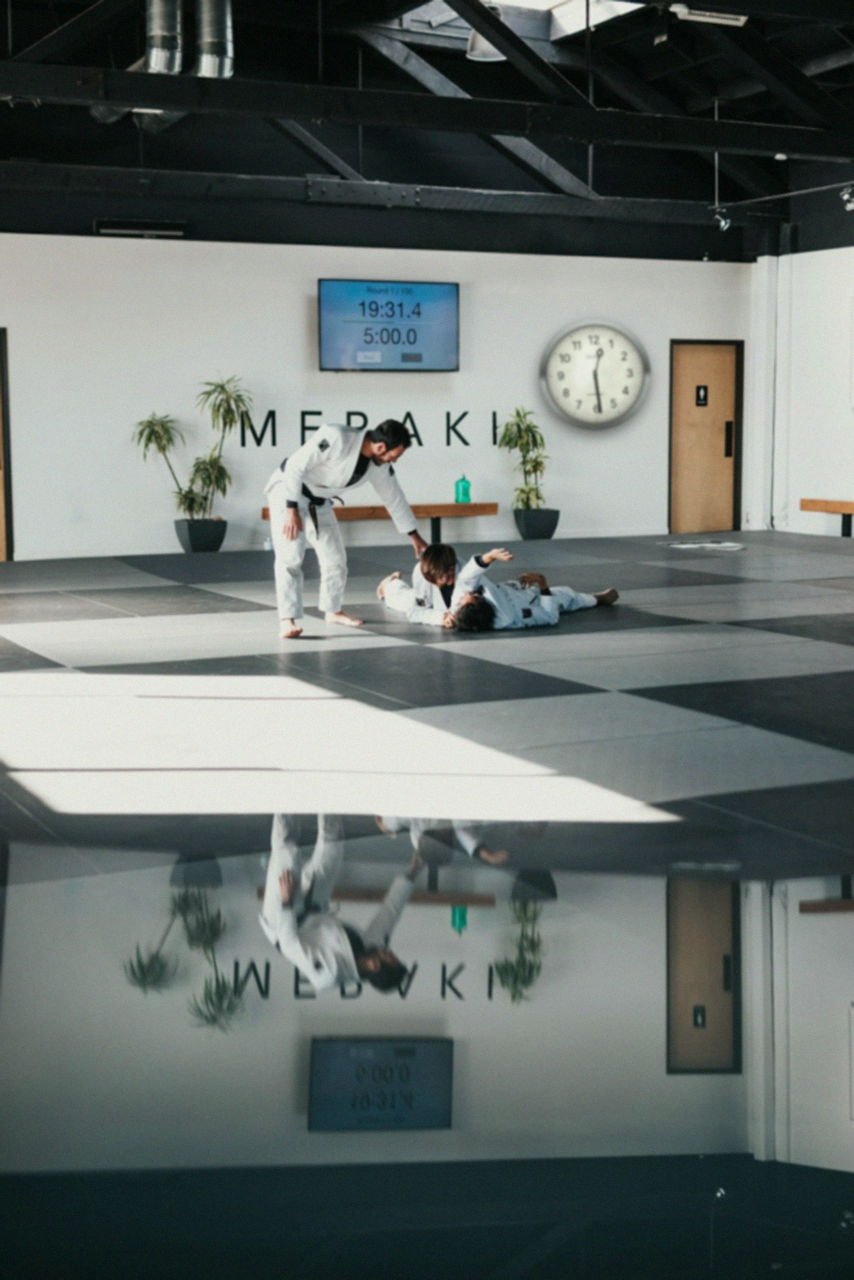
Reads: 12:29
